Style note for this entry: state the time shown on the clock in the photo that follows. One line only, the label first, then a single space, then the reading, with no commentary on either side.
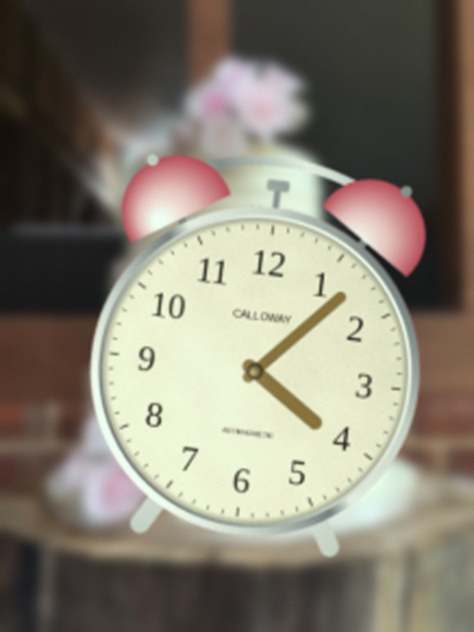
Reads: 4:07
